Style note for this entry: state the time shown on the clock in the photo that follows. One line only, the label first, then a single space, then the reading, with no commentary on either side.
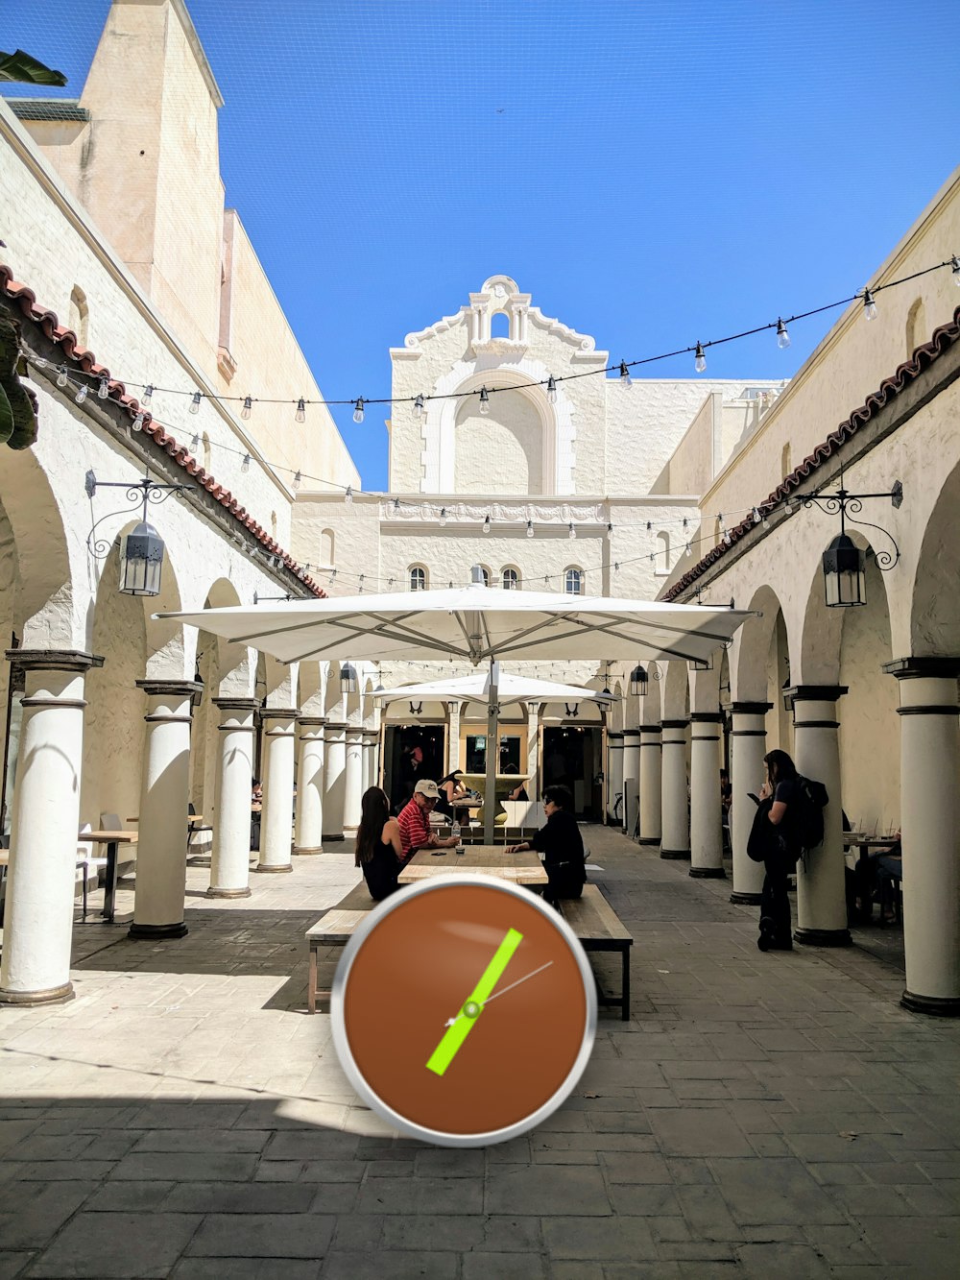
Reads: 7:05:10
